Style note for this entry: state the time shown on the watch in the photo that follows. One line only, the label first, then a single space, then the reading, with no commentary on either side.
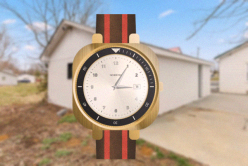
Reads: 3:05
